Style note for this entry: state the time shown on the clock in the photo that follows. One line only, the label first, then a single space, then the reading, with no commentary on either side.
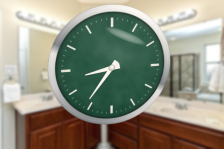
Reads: 8:36
